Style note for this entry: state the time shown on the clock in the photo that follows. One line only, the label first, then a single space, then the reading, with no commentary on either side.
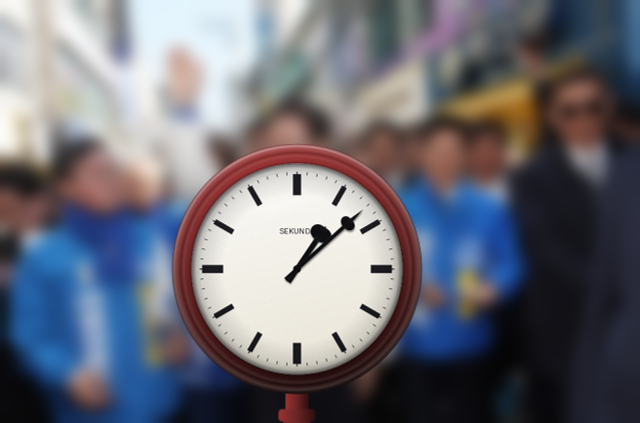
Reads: 1:08
